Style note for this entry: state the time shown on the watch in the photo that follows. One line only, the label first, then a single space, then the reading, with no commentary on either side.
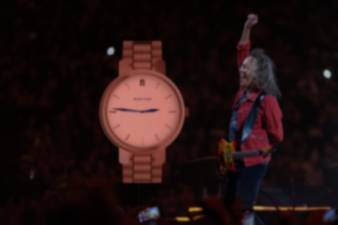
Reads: 2:46
